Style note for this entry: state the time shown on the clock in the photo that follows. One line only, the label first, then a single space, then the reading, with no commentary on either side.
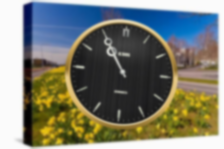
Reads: 10:55
